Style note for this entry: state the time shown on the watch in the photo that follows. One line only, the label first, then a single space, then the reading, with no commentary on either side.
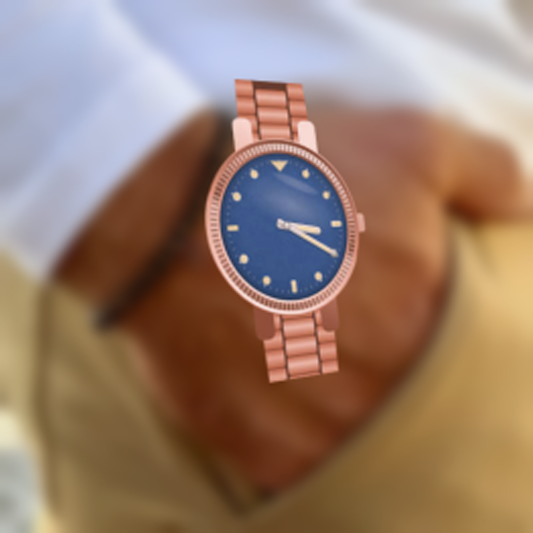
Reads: 3:20
